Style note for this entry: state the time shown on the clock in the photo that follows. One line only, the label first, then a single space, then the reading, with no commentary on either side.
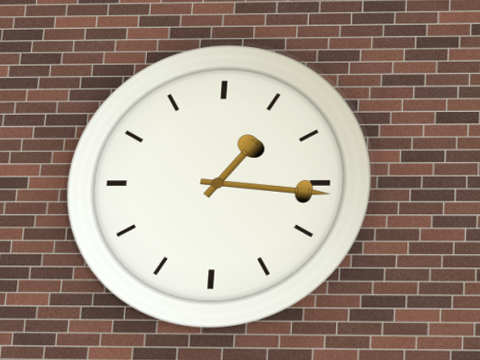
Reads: 1:16
